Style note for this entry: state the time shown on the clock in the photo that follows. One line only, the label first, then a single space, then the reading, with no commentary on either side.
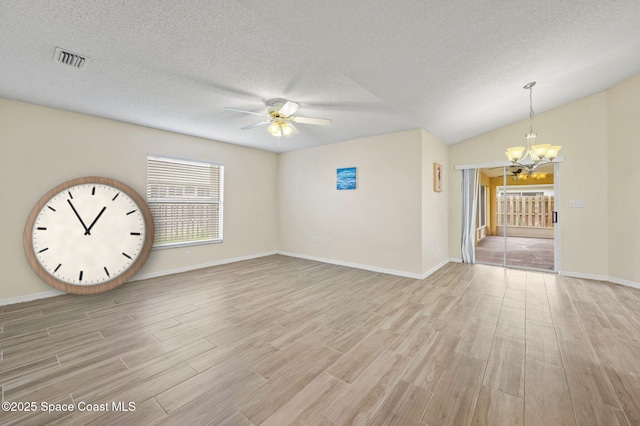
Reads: 12:54
